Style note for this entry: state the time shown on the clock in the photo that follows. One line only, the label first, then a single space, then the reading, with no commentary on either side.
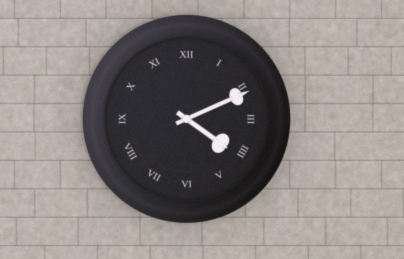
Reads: 4:11
